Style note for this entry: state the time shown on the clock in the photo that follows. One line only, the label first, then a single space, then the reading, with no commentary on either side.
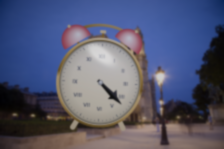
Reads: 4:22
